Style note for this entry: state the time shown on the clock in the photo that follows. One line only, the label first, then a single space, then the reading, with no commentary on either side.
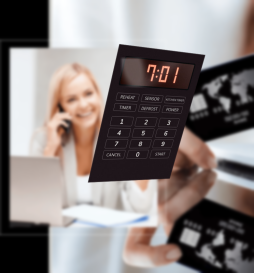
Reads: 7:01
